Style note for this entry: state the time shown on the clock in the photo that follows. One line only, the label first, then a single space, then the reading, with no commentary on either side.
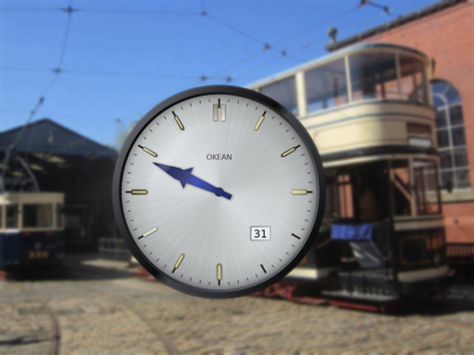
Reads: 9:49
